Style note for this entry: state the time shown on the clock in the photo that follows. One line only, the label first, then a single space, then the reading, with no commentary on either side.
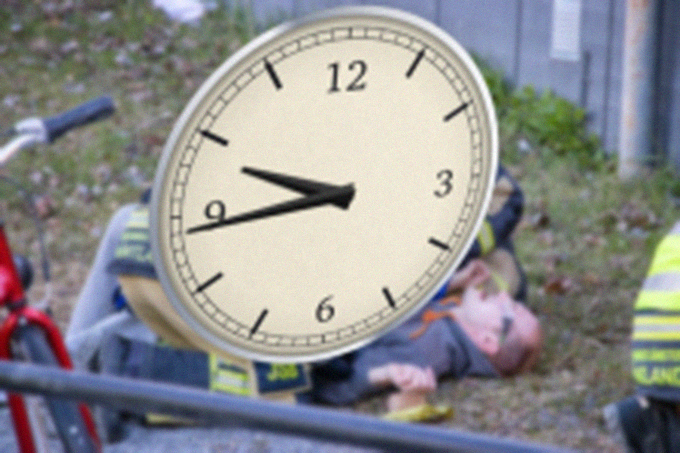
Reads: 9:44
